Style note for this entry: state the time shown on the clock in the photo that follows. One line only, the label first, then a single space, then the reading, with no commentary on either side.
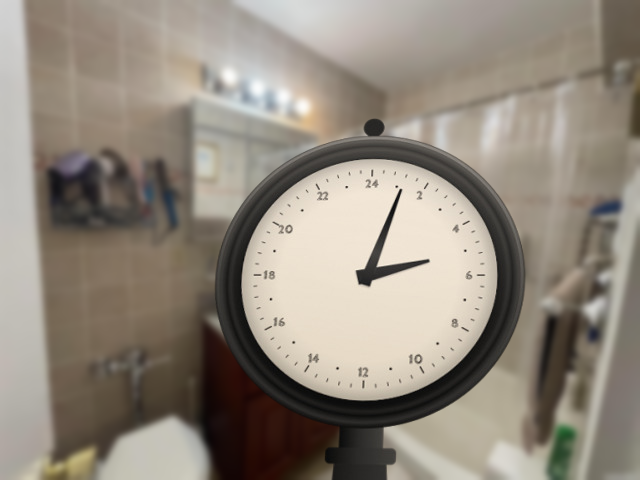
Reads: 5:03
